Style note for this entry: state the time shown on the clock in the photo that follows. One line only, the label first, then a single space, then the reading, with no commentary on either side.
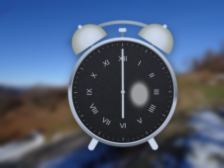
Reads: 6:00
